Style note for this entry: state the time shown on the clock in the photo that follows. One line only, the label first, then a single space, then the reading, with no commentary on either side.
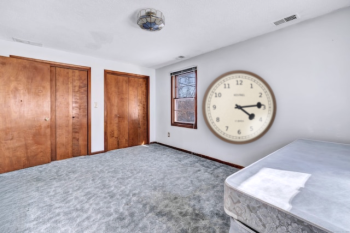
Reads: 4:14
